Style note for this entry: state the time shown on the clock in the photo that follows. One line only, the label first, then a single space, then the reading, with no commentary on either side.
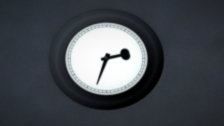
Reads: 2:33
